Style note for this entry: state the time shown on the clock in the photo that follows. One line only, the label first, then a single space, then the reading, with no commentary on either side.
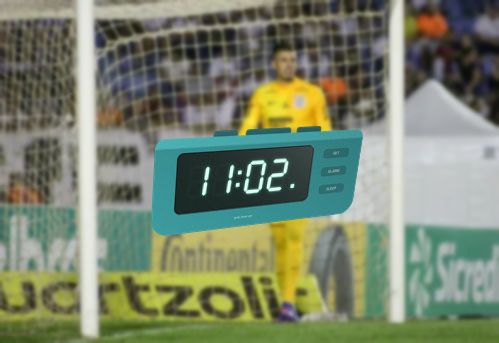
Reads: 11:02
